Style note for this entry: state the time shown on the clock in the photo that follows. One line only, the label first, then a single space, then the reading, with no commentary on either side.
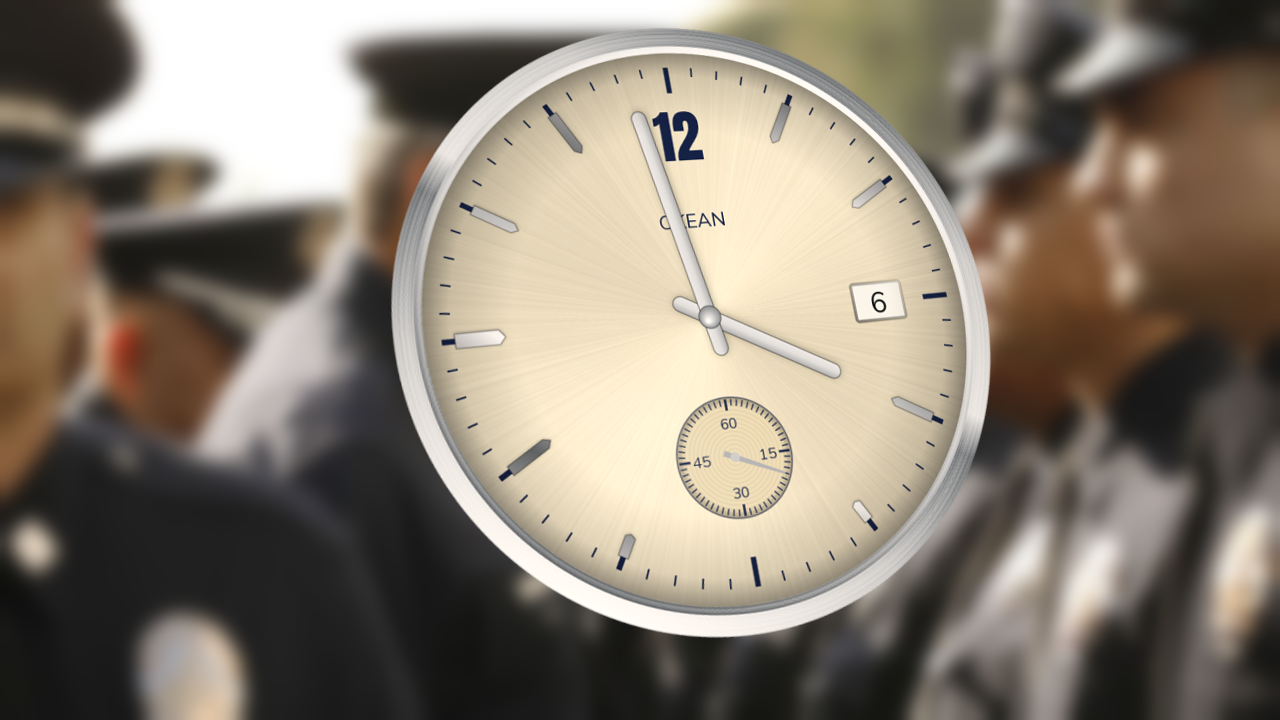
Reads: 3:58:19
